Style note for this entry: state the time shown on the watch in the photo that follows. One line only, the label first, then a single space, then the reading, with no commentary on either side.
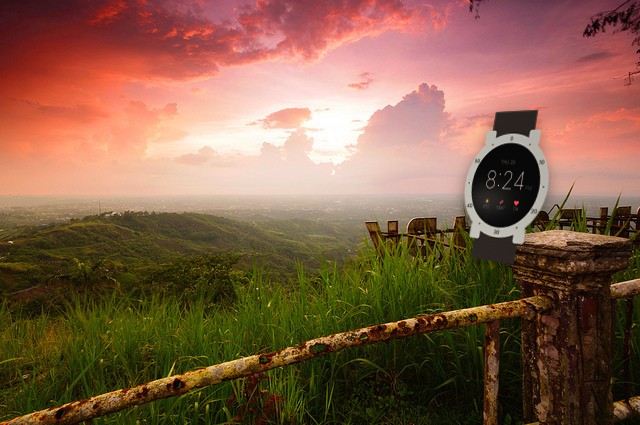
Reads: 8:24
